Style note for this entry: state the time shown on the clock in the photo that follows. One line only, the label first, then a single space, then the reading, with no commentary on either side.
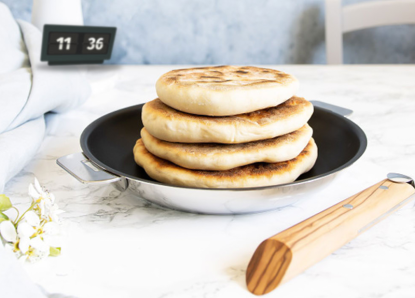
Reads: 11:36
